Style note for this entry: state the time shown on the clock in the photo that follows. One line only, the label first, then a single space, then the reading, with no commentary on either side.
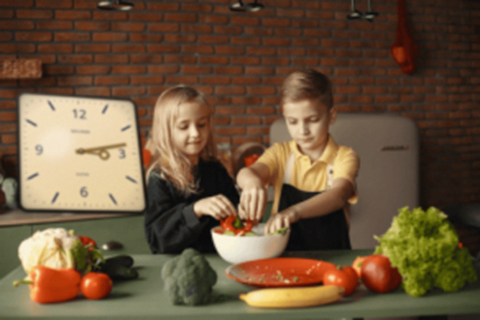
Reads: 3:13
